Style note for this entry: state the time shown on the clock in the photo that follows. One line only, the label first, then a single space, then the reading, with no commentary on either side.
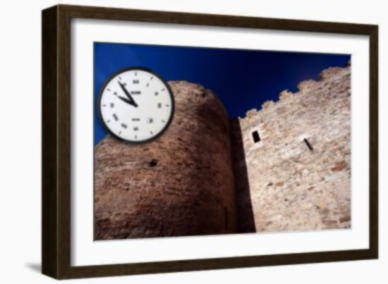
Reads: 9:54
